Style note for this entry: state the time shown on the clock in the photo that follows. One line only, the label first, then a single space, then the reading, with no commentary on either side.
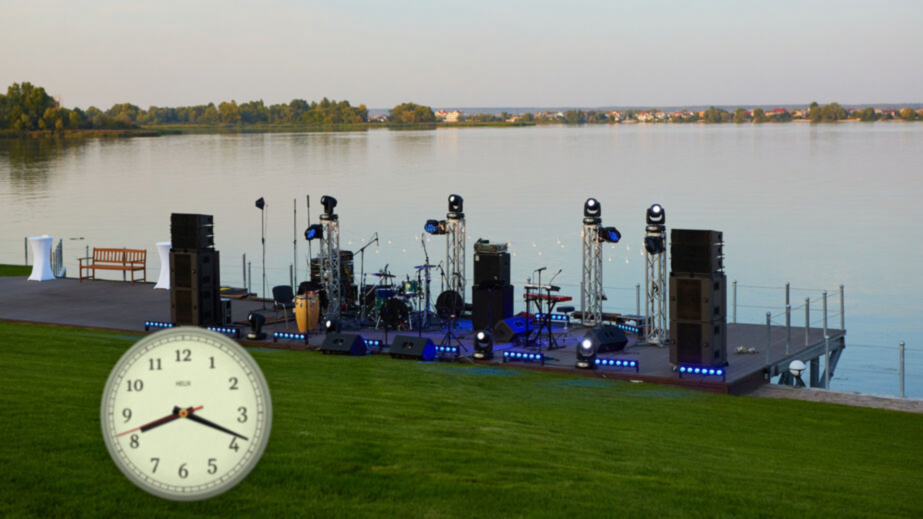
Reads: 8:18:42
